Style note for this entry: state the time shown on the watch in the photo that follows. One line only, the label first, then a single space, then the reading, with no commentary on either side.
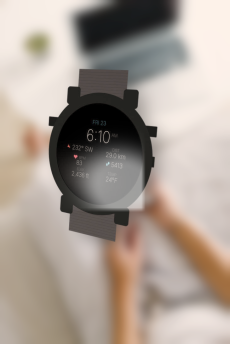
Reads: 6:10
